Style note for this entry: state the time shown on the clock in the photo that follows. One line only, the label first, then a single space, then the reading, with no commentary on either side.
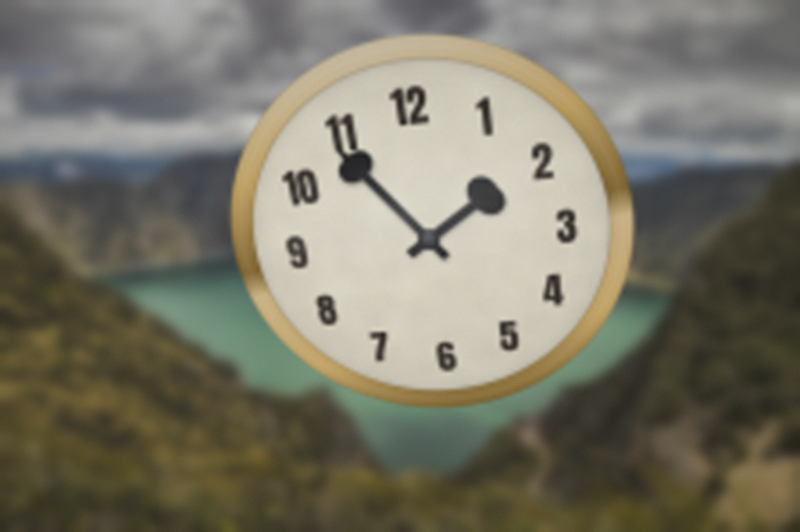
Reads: 1:54
